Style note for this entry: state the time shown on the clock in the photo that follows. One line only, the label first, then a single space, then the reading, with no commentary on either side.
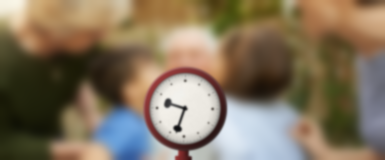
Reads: 9:33
